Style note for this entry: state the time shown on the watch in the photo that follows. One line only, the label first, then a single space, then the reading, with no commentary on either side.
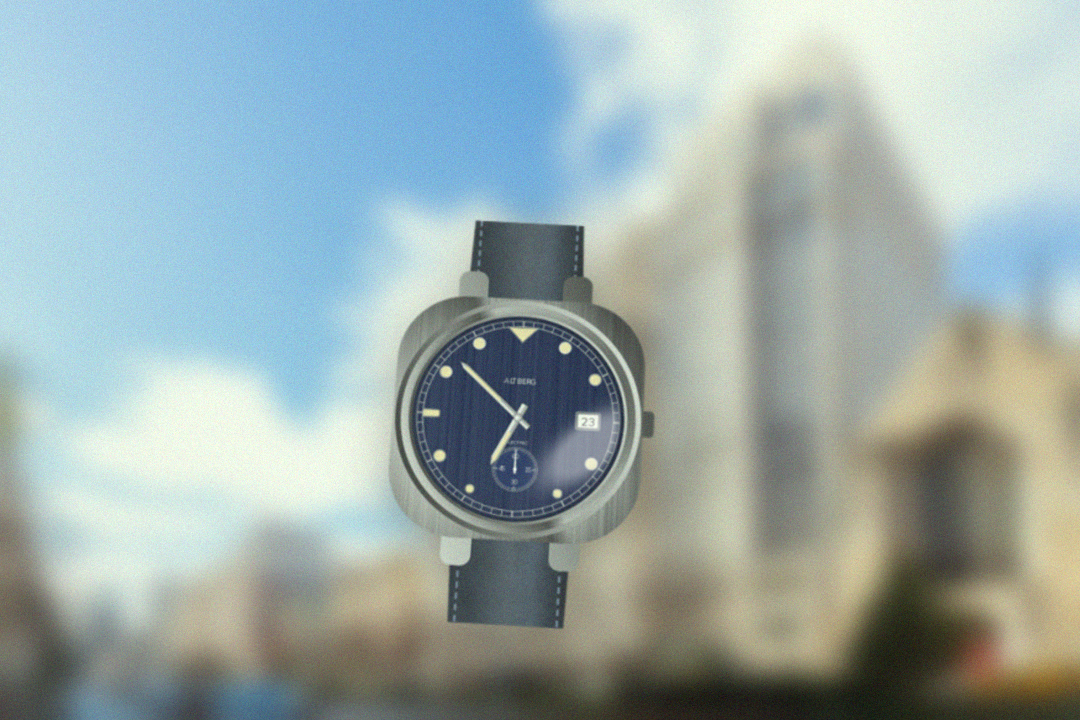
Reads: 6:52
